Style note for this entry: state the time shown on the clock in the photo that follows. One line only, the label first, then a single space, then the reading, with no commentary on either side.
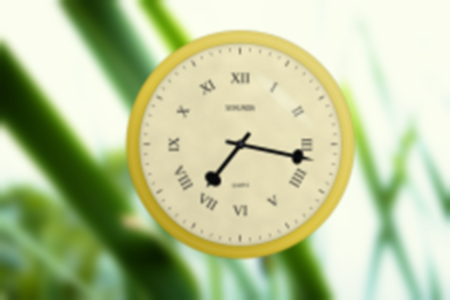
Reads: 7:17
